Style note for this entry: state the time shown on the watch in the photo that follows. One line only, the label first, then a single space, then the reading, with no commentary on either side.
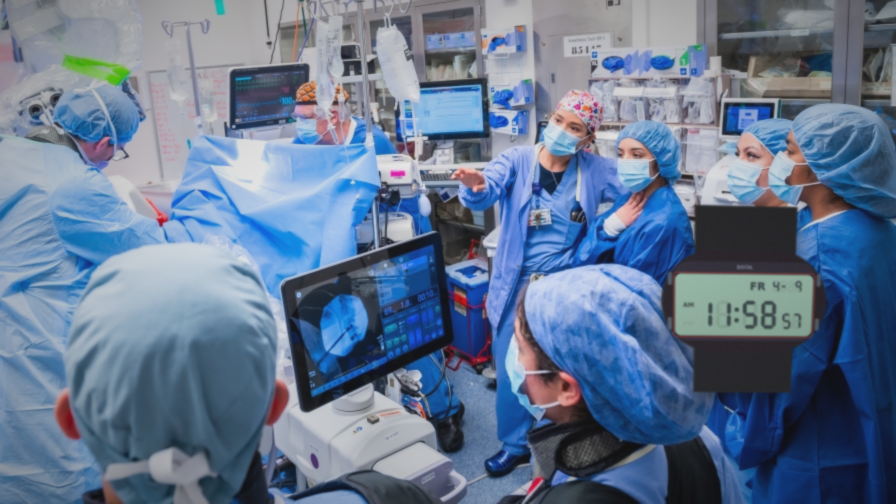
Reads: 11:58:57
